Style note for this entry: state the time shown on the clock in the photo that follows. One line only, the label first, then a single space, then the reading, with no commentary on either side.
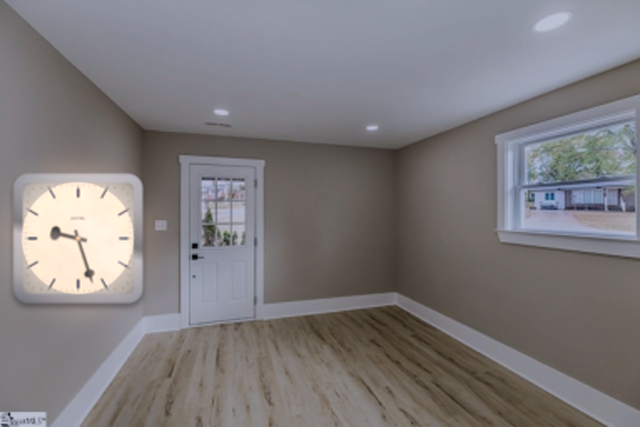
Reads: 9:27
